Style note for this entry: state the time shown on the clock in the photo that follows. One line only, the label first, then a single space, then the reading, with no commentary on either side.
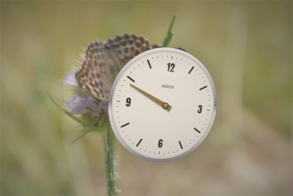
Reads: 9:49
